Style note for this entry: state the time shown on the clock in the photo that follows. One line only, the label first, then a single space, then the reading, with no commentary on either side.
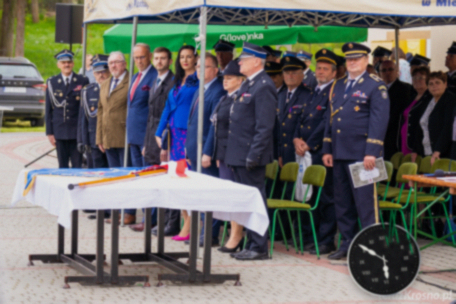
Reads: 5:51
